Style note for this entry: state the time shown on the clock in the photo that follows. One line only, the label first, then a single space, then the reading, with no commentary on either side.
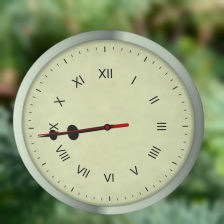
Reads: 8:43:44
